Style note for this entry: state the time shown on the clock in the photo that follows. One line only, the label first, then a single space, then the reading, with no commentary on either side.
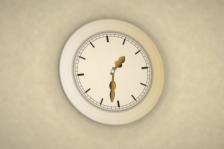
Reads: 1:32
